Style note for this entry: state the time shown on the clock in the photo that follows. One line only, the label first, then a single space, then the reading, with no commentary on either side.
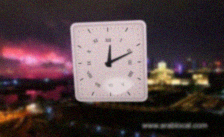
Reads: 12:11
